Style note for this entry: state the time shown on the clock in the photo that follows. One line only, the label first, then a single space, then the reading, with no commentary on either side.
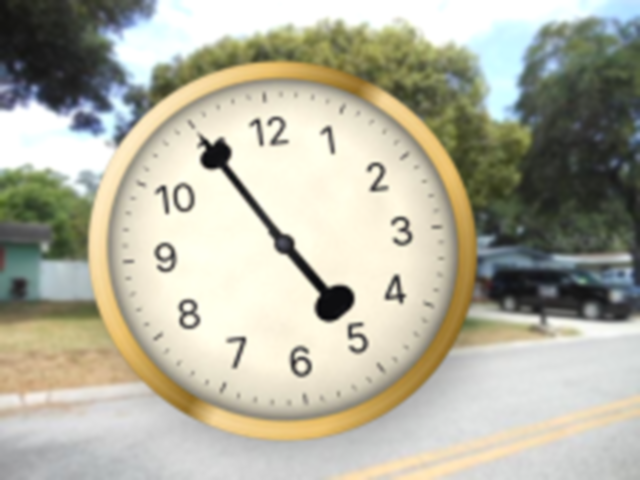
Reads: 4:55
